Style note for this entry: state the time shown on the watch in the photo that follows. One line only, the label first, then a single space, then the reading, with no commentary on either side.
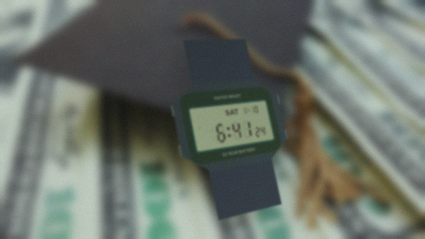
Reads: 6:41
